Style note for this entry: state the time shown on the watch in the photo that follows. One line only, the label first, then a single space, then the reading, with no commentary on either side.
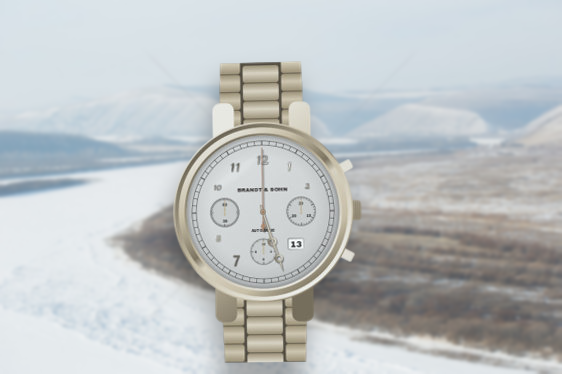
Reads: 5:27
